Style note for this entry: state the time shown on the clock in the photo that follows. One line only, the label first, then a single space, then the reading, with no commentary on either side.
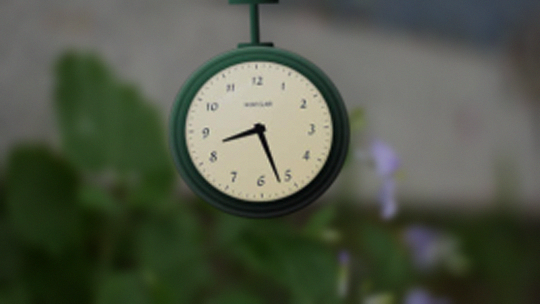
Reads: 8:27
